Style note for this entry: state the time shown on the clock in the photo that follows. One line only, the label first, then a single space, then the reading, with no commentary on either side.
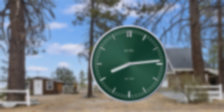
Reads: 8:14
